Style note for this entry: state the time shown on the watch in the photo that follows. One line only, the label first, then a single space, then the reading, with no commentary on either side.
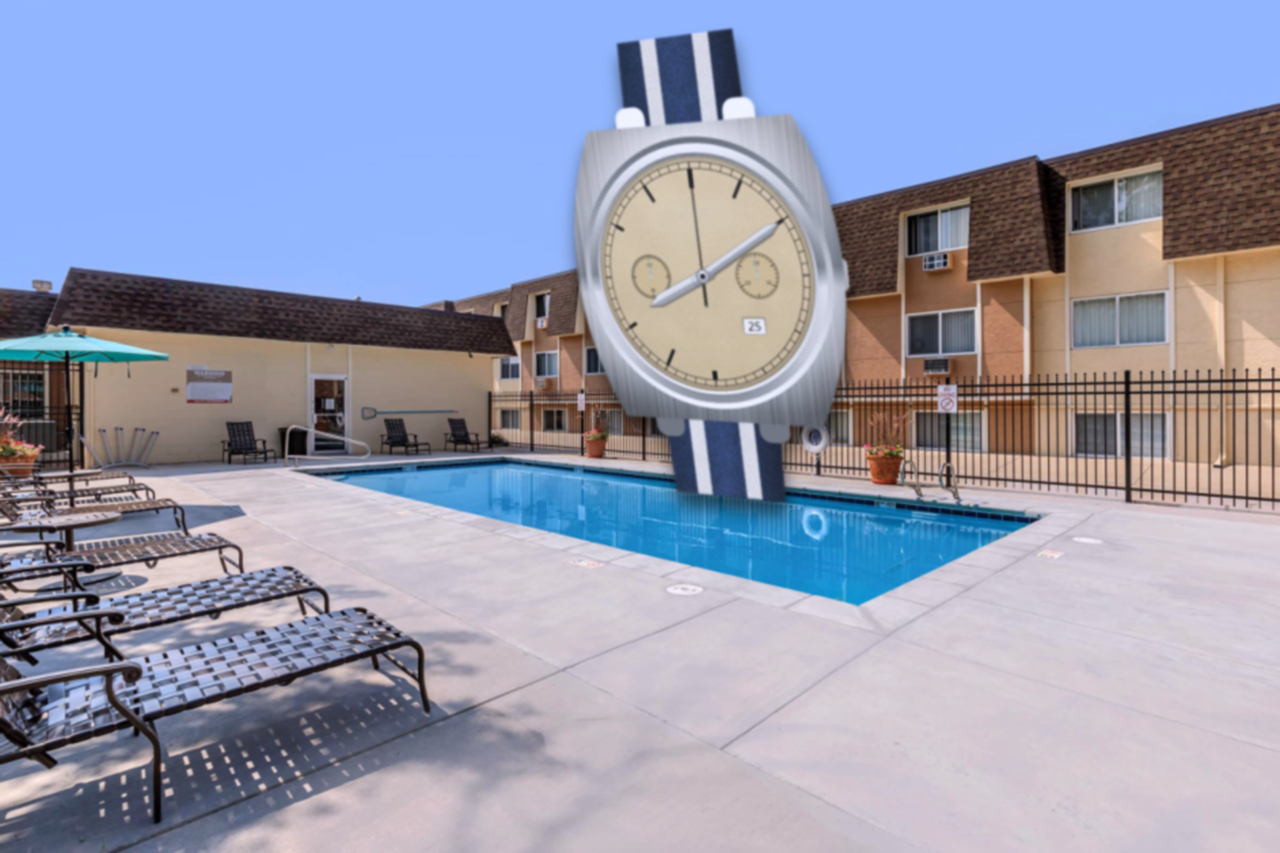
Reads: 8:10
